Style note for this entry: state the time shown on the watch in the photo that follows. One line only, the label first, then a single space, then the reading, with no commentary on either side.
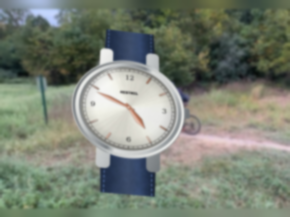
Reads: 4:49
